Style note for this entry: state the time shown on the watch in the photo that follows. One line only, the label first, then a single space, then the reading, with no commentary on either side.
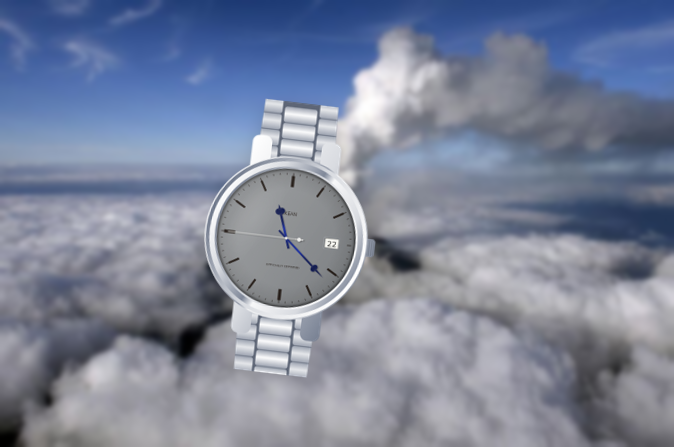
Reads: 11:21:45
